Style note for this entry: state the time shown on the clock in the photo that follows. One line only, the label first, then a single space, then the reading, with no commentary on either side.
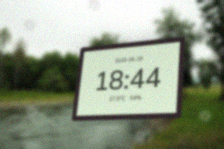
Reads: 18:44
